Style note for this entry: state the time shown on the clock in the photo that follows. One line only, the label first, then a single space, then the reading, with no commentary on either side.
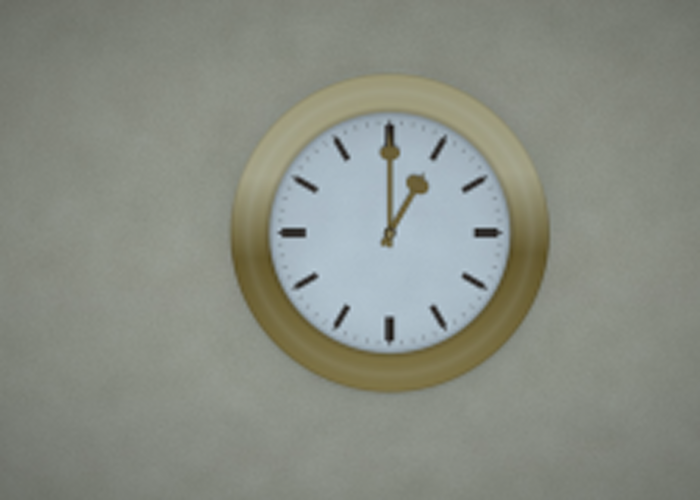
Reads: 1:00
